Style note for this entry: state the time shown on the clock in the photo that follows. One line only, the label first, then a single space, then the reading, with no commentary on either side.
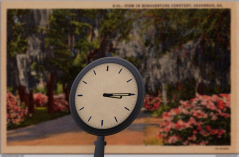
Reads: 3:15
